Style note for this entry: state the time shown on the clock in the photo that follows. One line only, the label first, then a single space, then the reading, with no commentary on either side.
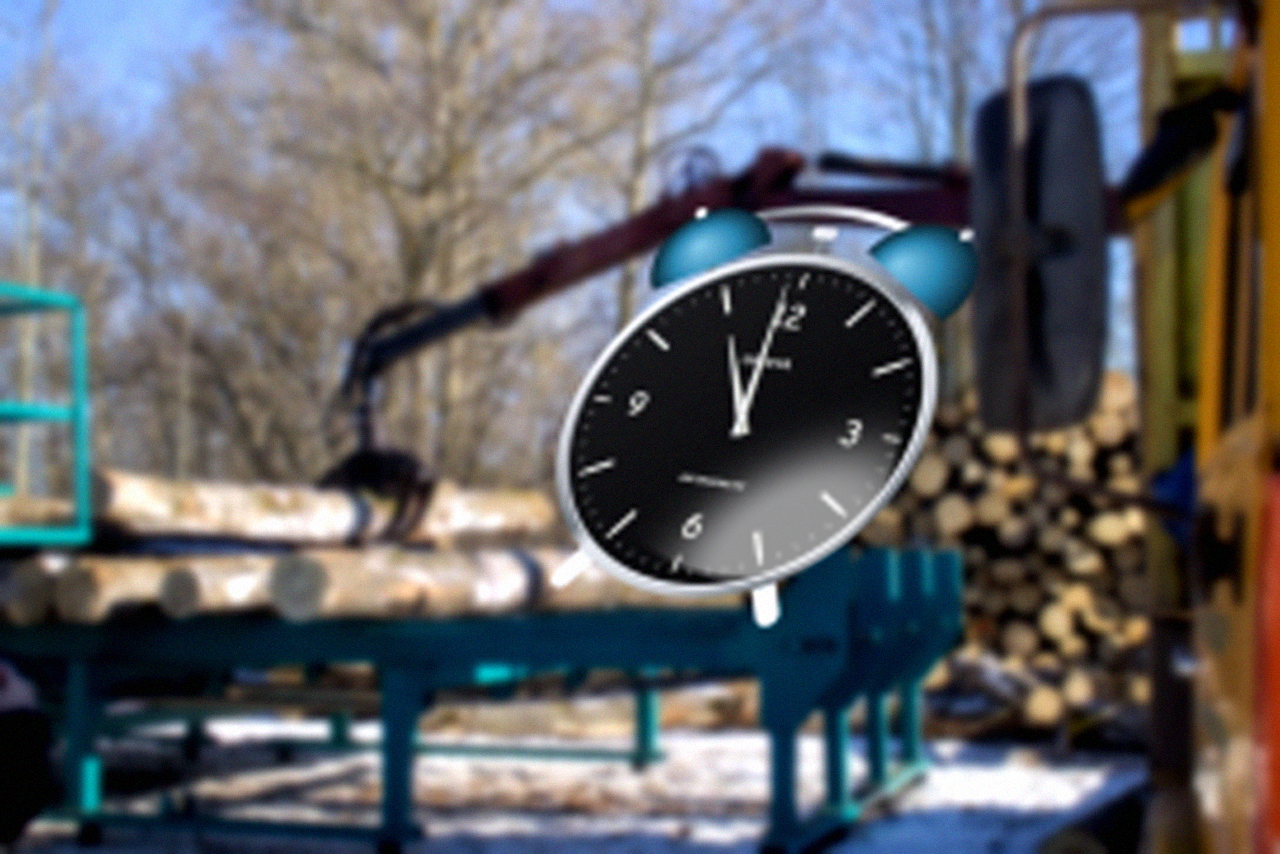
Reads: 10:59
